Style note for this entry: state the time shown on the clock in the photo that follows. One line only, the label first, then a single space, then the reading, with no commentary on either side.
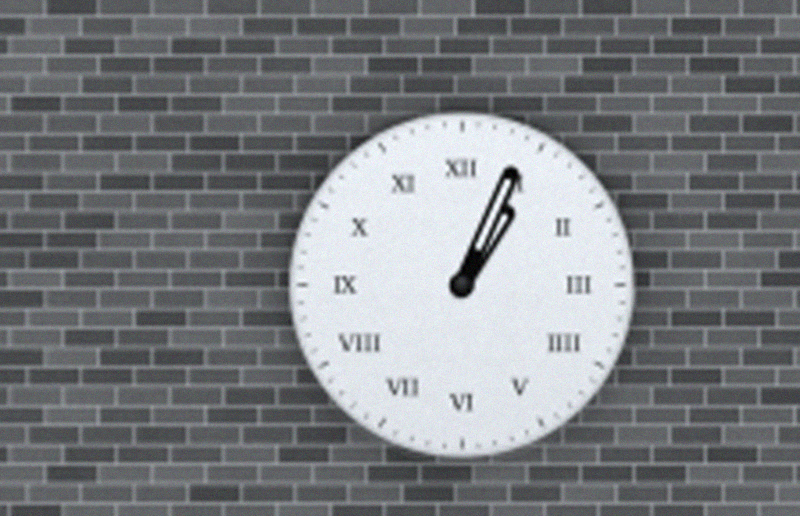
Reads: 1:04
